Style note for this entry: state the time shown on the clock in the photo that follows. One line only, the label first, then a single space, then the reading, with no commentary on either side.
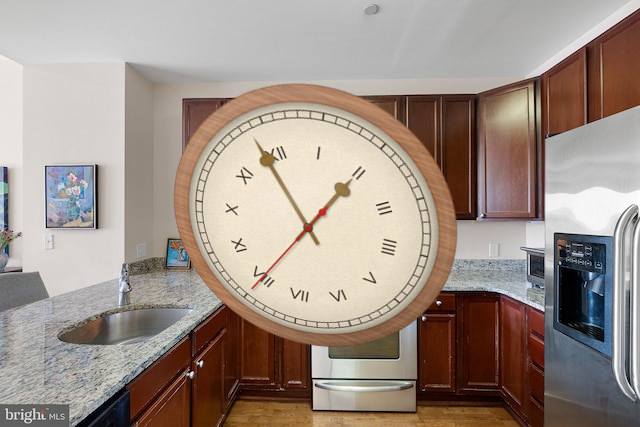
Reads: 1:58:40
